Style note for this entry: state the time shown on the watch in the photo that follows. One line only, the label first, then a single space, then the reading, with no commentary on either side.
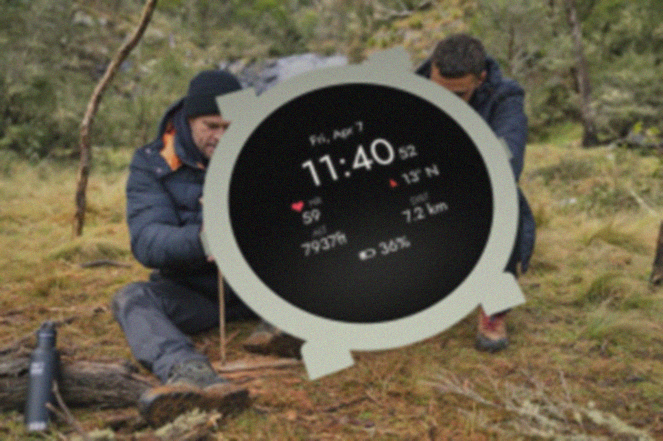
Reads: 11:40
